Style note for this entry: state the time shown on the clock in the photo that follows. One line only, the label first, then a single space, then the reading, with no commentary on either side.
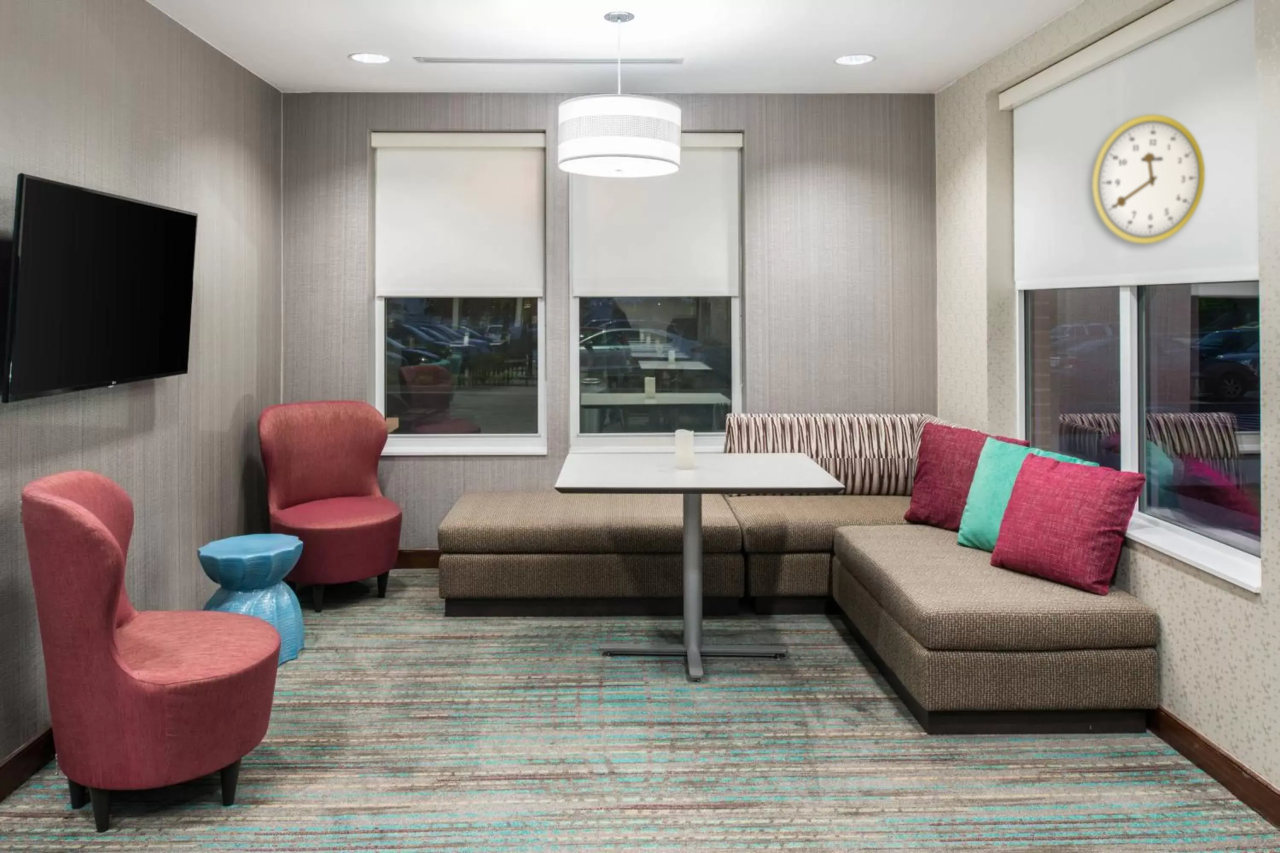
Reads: 11:40
